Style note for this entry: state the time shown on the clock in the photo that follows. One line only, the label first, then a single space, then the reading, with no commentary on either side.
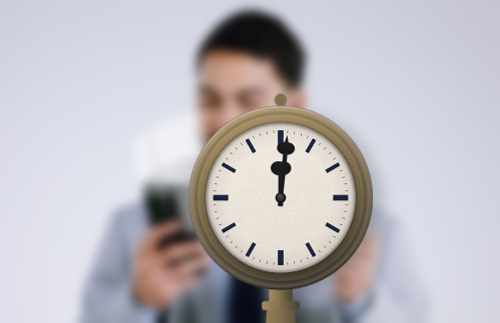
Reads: 12:01
